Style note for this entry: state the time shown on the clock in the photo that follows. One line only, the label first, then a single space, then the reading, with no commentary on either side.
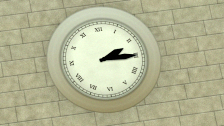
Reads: 2:15
